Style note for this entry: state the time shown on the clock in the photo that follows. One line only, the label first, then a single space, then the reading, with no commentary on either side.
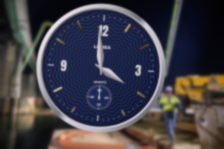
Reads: 3:59
